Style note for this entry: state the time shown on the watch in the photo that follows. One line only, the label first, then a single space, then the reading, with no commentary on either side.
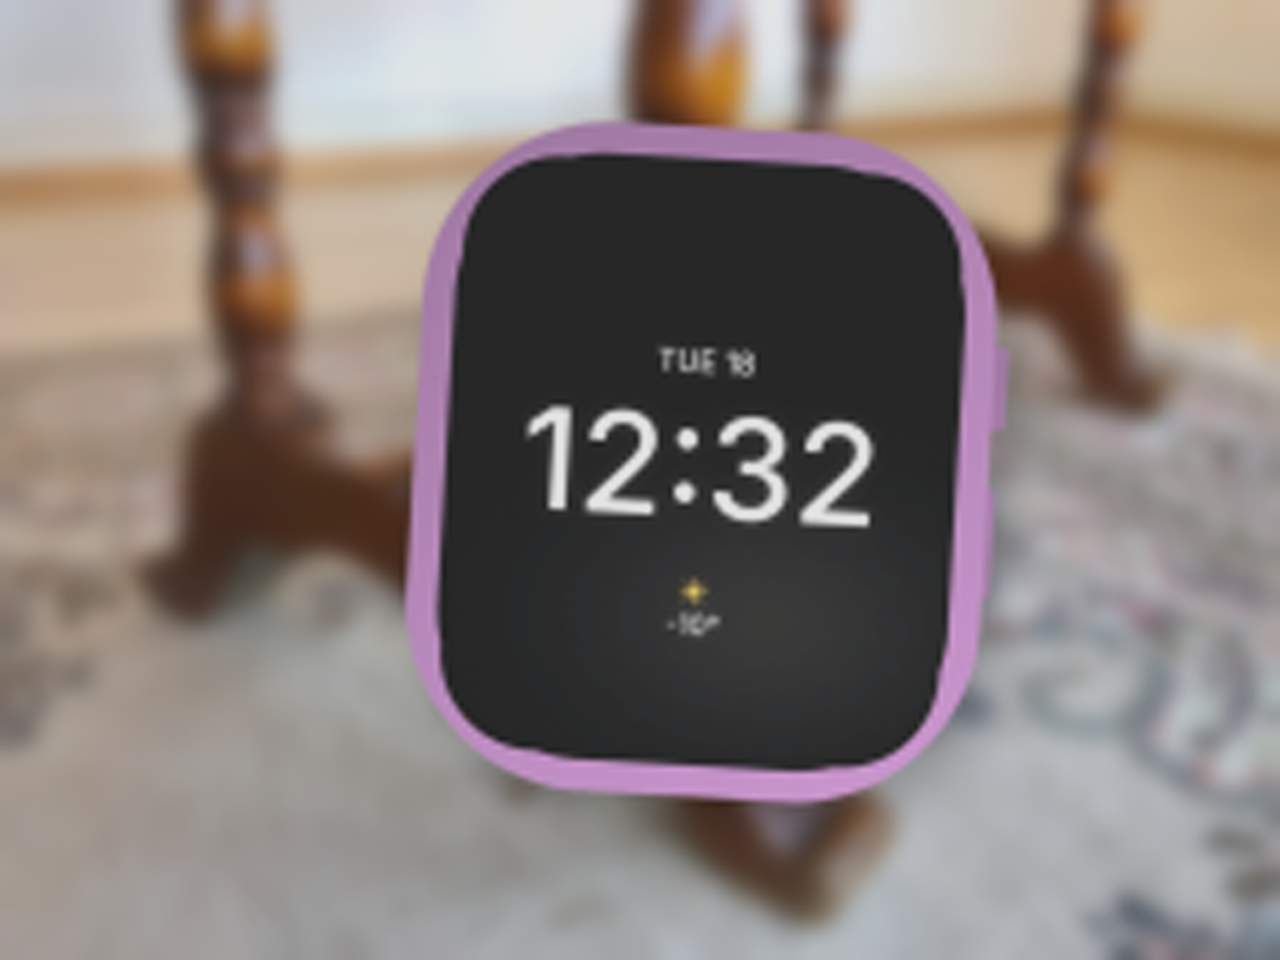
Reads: 12:32
